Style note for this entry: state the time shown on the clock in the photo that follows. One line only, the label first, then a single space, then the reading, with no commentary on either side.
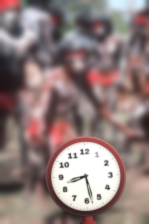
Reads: 8:28
